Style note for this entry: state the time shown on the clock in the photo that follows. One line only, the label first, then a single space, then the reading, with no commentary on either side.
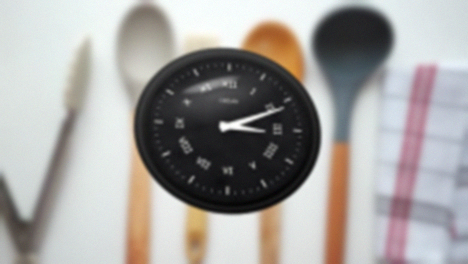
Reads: 3:11
